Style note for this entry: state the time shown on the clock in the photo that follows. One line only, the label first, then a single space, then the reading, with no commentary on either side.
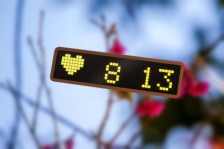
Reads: 8:13
